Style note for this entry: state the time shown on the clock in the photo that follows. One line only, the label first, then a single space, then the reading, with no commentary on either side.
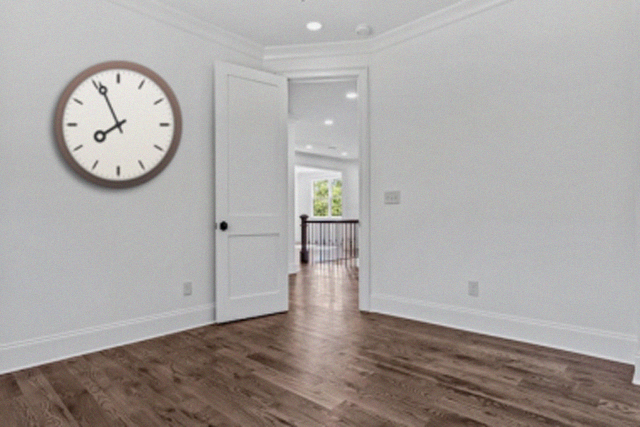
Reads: 7:56
